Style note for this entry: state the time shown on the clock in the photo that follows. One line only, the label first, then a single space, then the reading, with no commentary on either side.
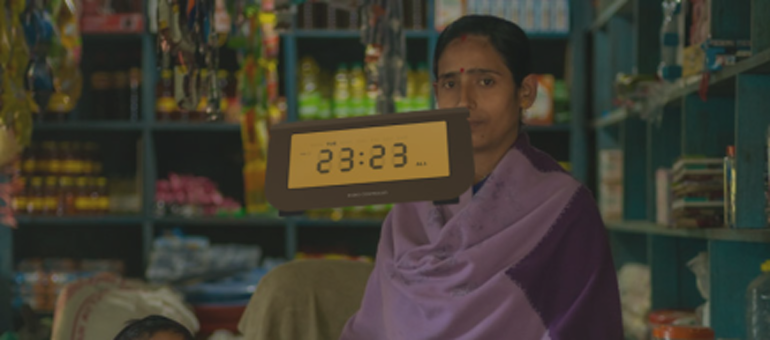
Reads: 23:23
